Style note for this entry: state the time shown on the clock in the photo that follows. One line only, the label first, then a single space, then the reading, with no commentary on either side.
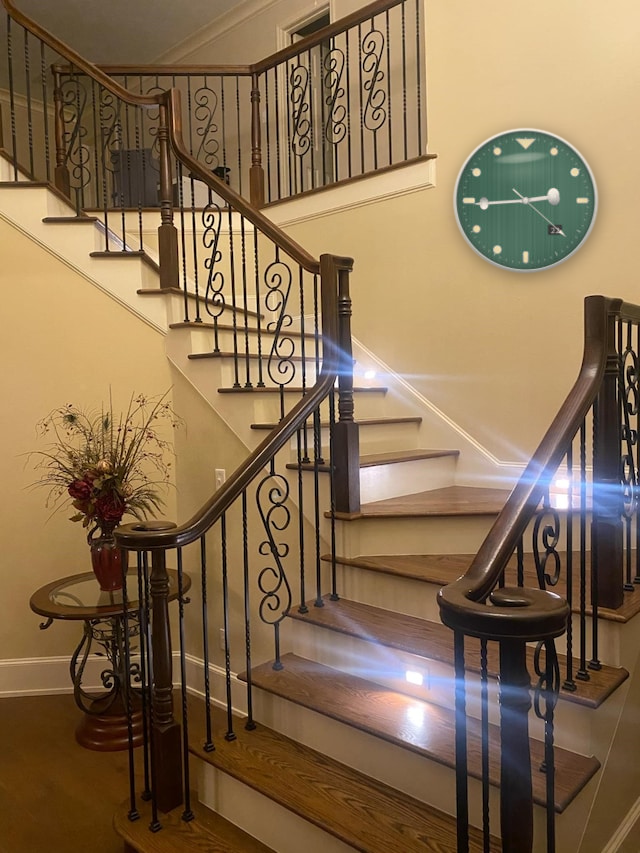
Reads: 2:44:22
